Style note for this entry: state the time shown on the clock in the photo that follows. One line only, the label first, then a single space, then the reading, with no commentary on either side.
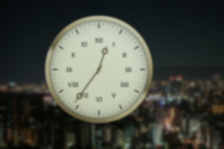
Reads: 12:36
